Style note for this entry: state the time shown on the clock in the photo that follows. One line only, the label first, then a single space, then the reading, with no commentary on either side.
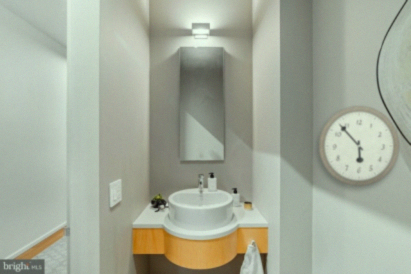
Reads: 5:53
